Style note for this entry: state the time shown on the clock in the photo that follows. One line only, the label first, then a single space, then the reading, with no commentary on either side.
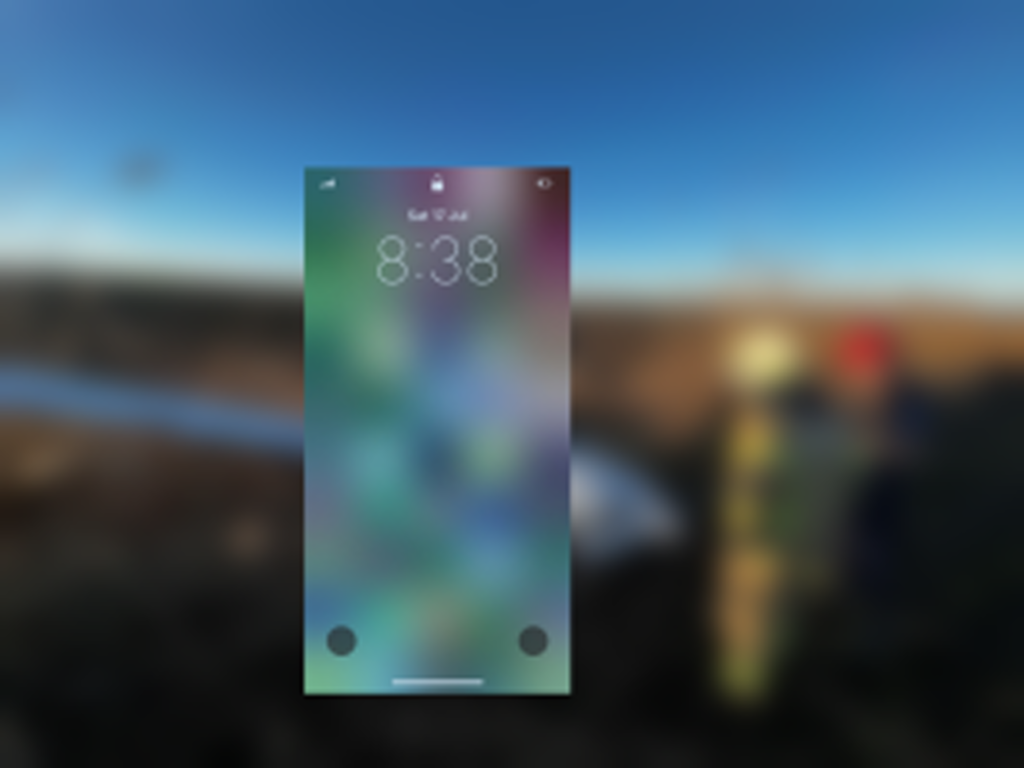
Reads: 8:38
